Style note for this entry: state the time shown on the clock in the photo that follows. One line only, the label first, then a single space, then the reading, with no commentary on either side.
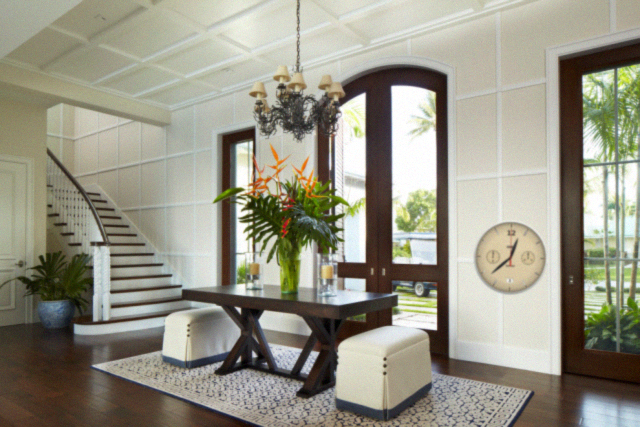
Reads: 12:38
